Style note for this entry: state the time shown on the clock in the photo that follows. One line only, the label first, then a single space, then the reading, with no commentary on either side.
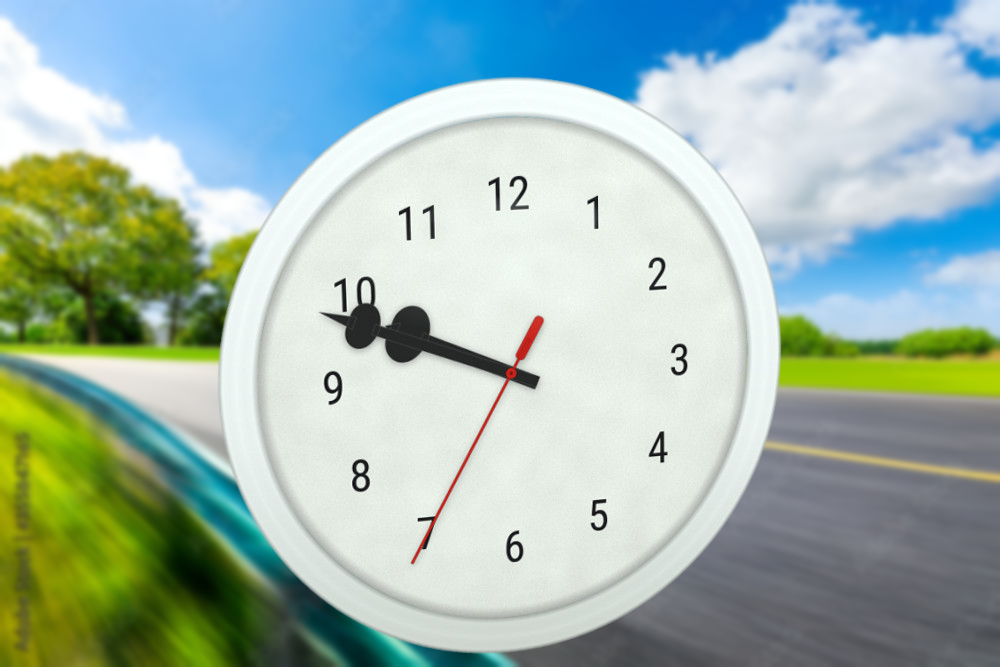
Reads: 9:48:35
